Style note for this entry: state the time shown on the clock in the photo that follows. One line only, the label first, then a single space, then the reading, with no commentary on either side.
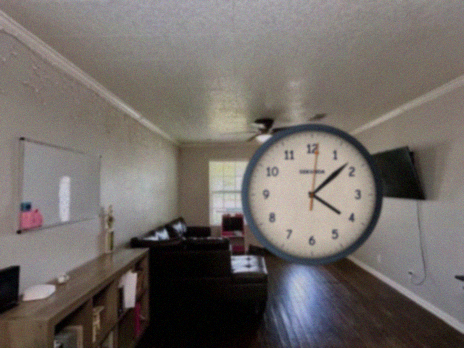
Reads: 4:08:01
